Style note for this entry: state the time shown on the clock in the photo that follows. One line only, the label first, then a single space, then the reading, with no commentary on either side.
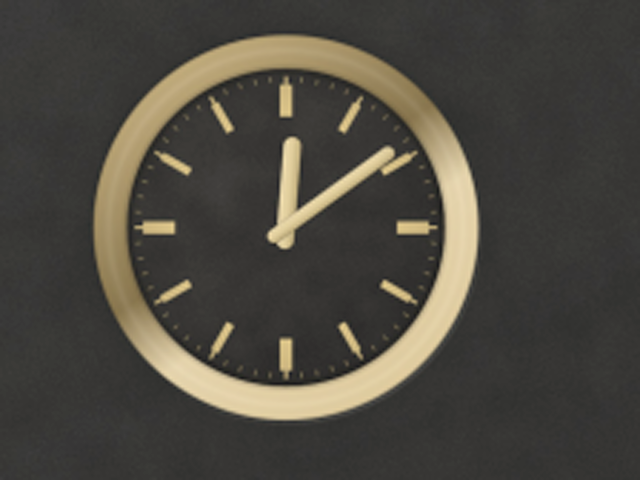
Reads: 12:09
